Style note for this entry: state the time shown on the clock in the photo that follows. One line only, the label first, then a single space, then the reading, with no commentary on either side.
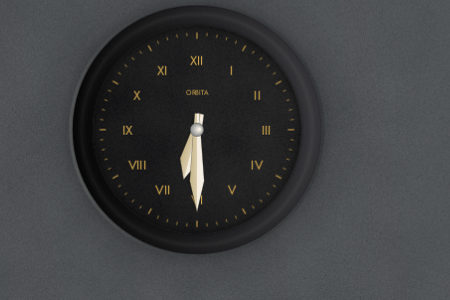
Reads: 6:30
